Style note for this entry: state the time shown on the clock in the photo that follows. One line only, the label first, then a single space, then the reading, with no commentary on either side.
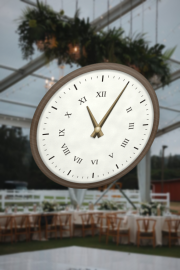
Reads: 11:05
